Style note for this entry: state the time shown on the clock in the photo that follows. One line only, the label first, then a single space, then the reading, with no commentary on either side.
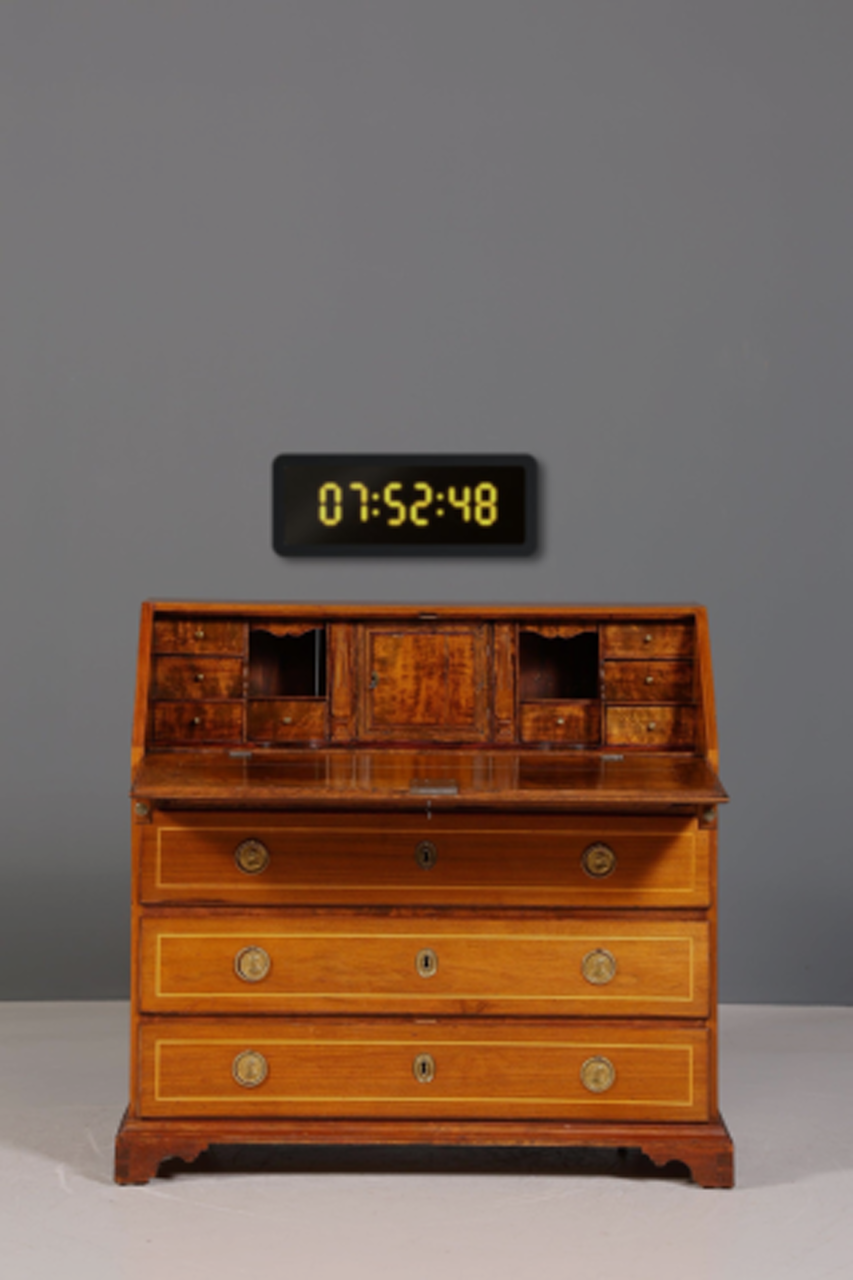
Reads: 7:52:48
